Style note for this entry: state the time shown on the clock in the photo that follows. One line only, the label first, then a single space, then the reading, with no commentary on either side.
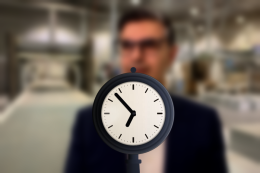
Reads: 6:53
